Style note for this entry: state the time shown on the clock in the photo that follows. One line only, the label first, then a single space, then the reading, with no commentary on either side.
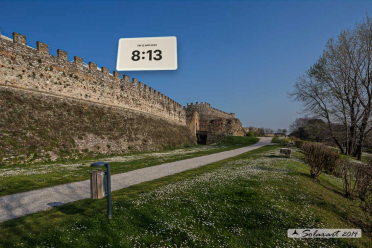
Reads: 8:13
